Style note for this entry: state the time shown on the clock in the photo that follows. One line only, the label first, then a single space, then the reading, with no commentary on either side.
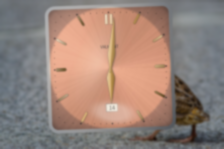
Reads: 6:01
